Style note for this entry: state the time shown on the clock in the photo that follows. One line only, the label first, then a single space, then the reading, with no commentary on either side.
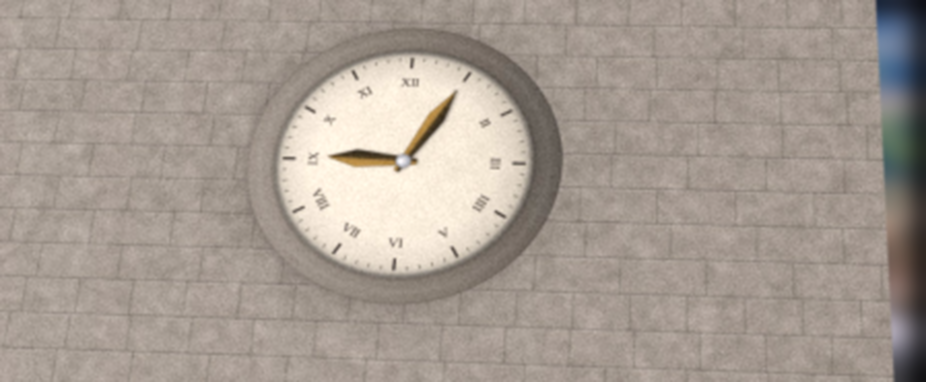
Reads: 9:05
